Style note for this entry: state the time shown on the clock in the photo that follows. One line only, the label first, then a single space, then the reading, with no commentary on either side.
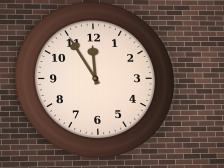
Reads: 11:55
